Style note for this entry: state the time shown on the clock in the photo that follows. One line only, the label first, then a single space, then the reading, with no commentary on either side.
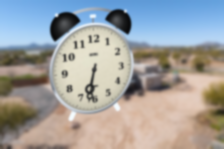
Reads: 6:32
